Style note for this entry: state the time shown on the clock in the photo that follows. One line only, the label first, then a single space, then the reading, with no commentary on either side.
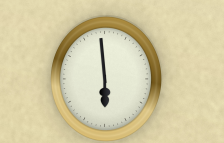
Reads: 5:59
